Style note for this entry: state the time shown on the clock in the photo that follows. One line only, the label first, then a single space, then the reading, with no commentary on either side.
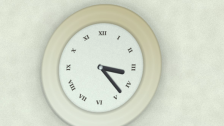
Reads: 3:23
